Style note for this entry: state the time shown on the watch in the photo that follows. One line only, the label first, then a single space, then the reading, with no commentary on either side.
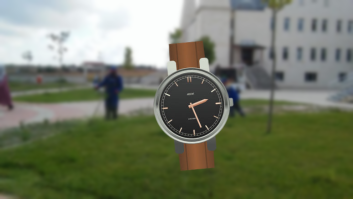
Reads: 2:27
